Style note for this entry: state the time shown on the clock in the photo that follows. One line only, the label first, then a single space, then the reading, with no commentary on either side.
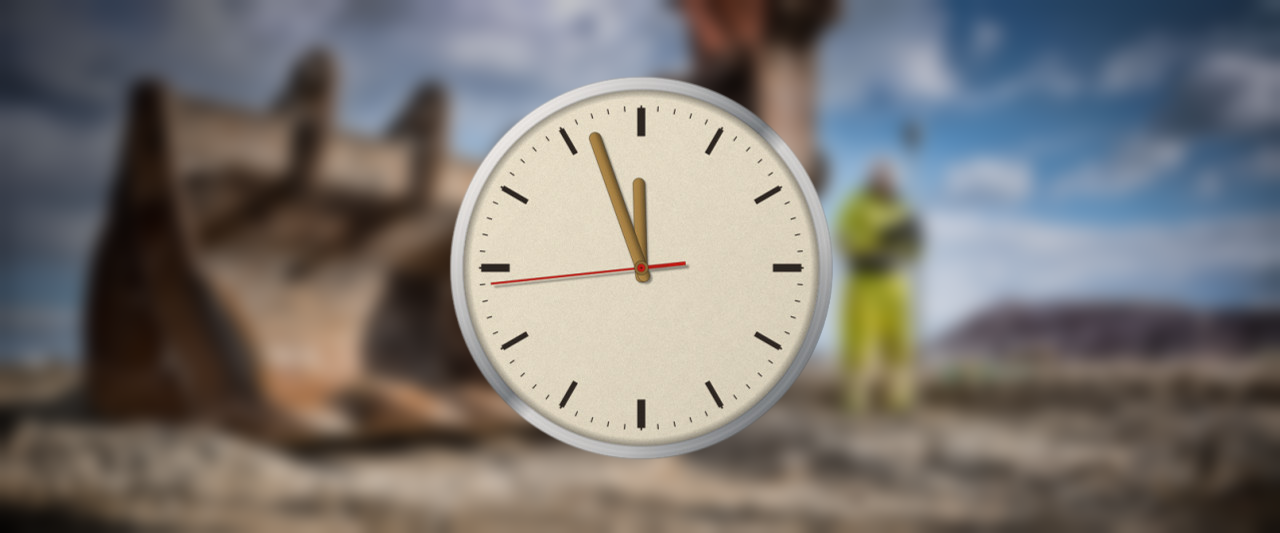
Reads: 11:56:44
